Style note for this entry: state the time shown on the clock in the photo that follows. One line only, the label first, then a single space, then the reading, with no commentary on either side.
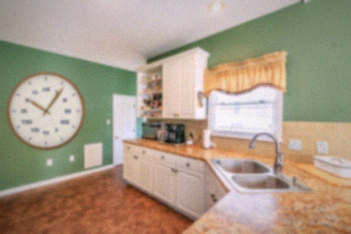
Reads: 10:06
